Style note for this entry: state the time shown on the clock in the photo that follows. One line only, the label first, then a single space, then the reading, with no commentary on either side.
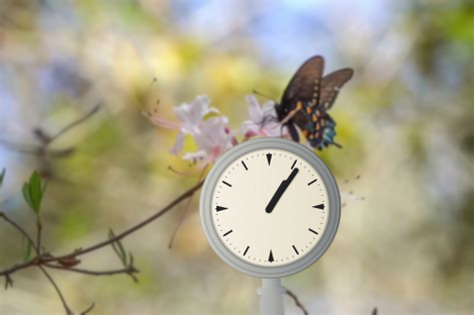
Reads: 1:06
